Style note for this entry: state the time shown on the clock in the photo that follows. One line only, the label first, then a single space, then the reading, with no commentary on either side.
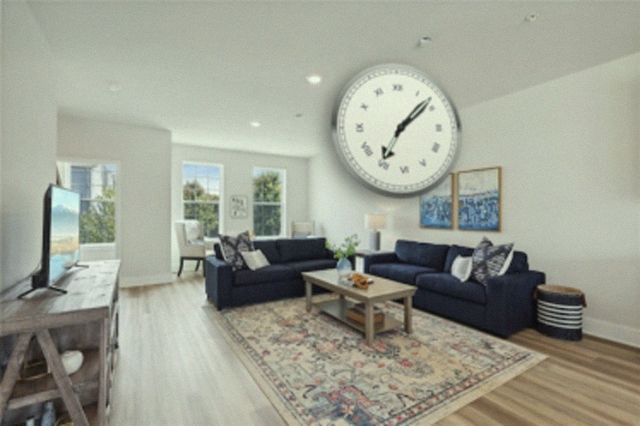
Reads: 7:08
